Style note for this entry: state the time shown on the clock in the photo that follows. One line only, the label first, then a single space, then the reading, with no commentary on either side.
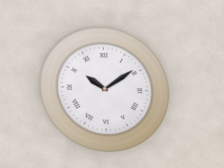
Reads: 10:09
